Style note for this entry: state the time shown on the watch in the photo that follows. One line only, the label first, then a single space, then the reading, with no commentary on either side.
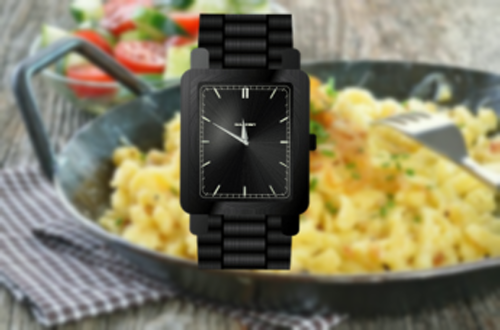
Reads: 11:50
